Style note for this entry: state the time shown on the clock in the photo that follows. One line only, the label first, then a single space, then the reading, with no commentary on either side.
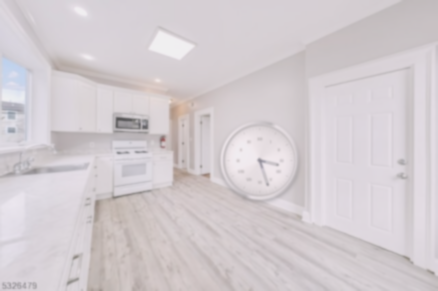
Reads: 3:27
